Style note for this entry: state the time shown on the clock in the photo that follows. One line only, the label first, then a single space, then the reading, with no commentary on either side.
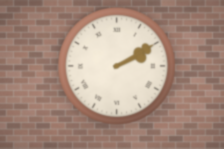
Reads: 2:10
